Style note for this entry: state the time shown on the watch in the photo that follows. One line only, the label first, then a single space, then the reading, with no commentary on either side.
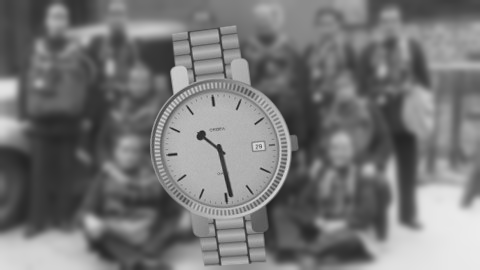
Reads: 10:29
